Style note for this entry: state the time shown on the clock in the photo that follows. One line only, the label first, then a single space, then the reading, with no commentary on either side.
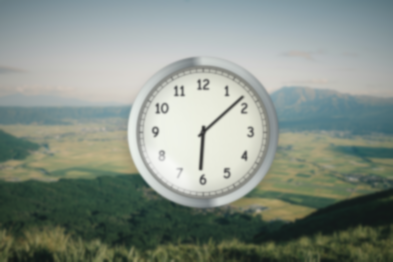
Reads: 6:08
